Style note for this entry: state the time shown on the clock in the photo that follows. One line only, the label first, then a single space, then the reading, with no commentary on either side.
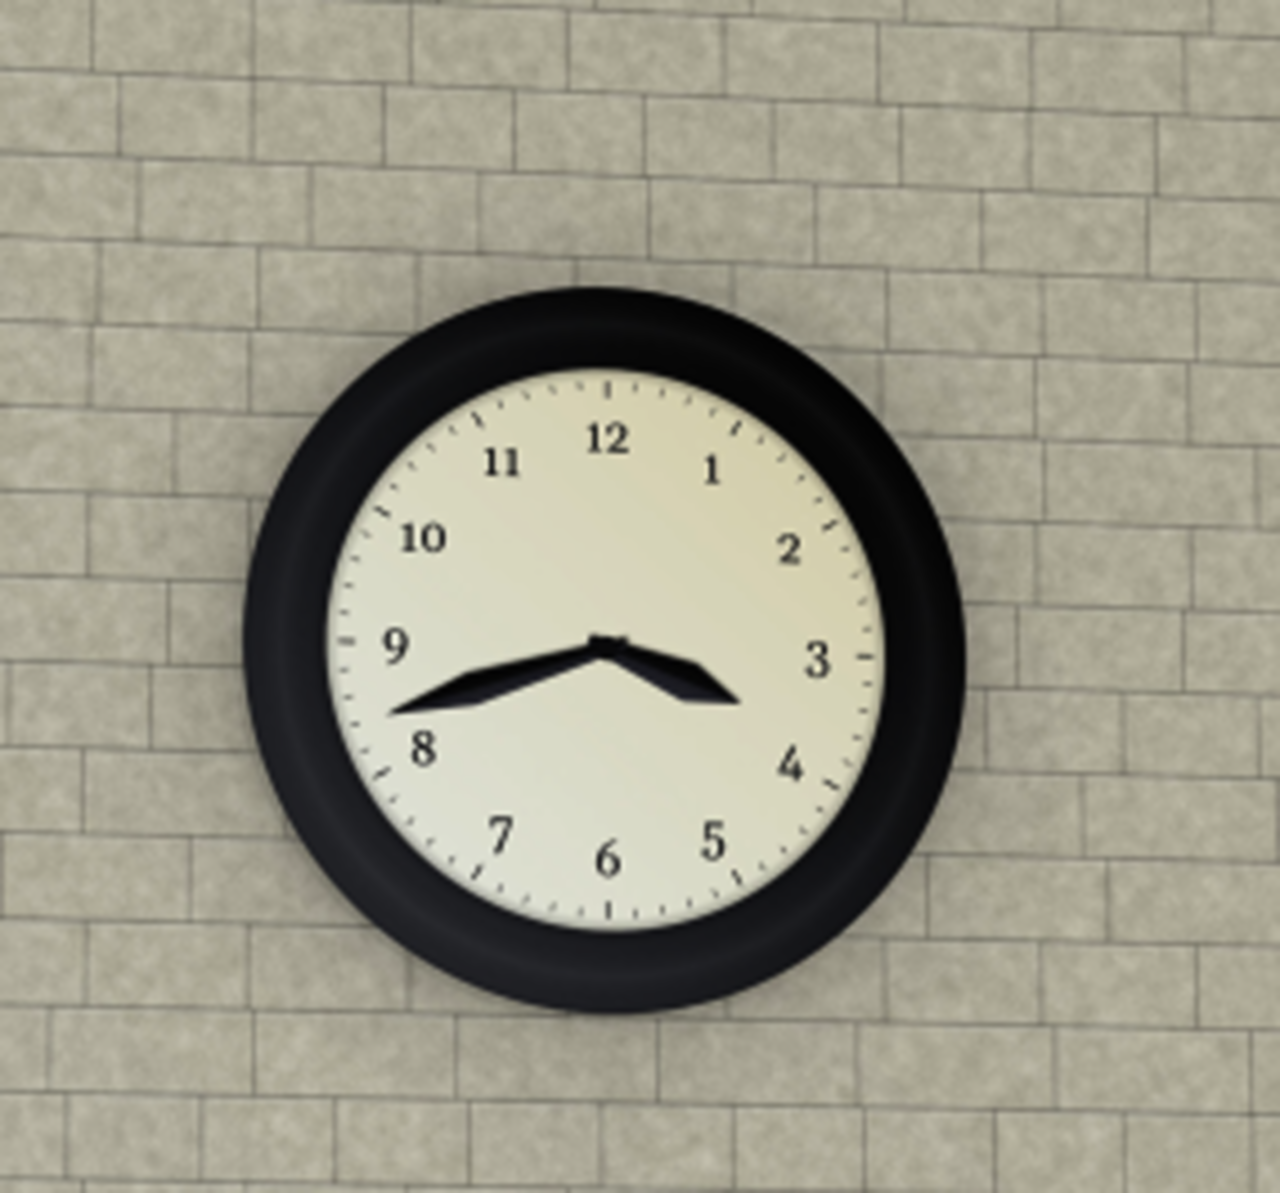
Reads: 3:42
